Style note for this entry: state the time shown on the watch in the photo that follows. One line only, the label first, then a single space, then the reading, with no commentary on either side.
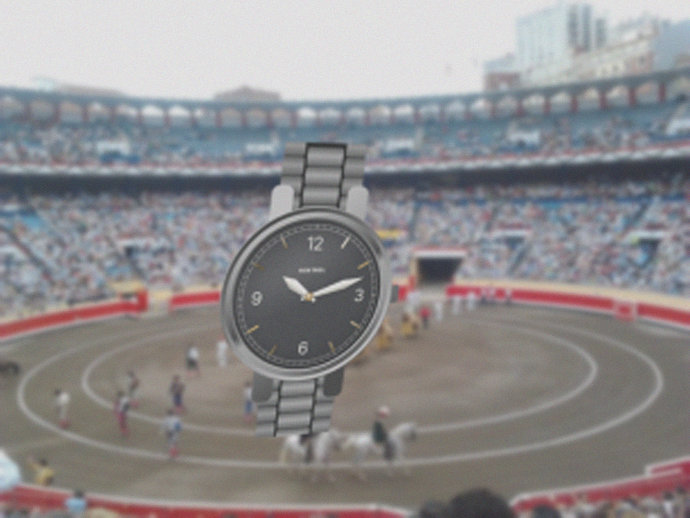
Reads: 10:12
